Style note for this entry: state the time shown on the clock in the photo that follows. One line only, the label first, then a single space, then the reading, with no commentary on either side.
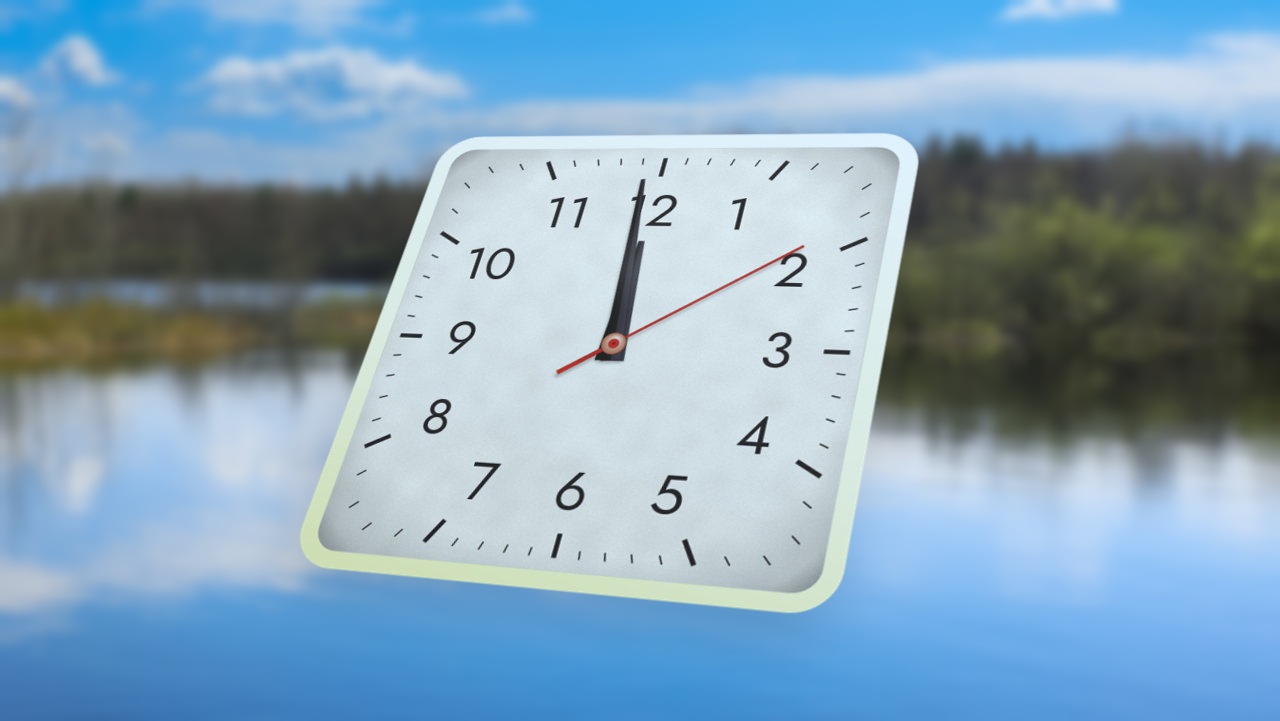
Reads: 11:59:09
